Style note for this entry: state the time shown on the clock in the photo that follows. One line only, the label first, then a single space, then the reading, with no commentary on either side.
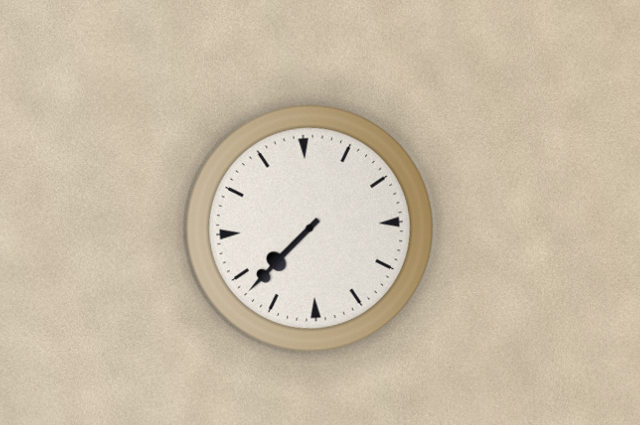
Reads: 7:38
